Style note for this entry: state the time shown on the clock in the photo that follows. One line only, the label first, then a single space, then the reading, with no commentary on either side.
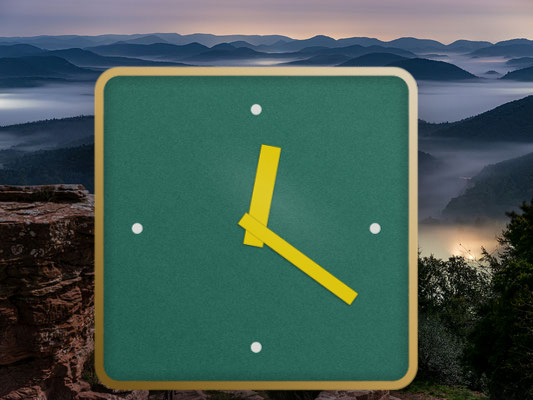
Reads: 12:21
